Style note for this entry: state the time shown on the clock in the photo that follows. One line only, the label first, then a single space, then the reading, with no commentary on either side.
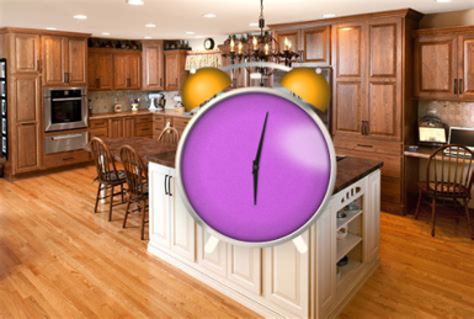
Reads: 6:02
